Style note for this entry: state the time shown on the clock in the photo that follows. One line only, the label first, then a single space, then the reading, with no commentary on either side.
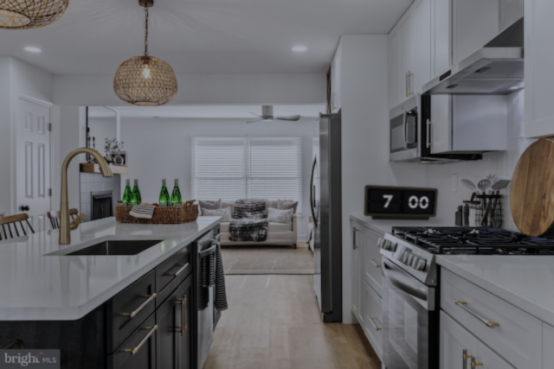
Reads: 7:00
